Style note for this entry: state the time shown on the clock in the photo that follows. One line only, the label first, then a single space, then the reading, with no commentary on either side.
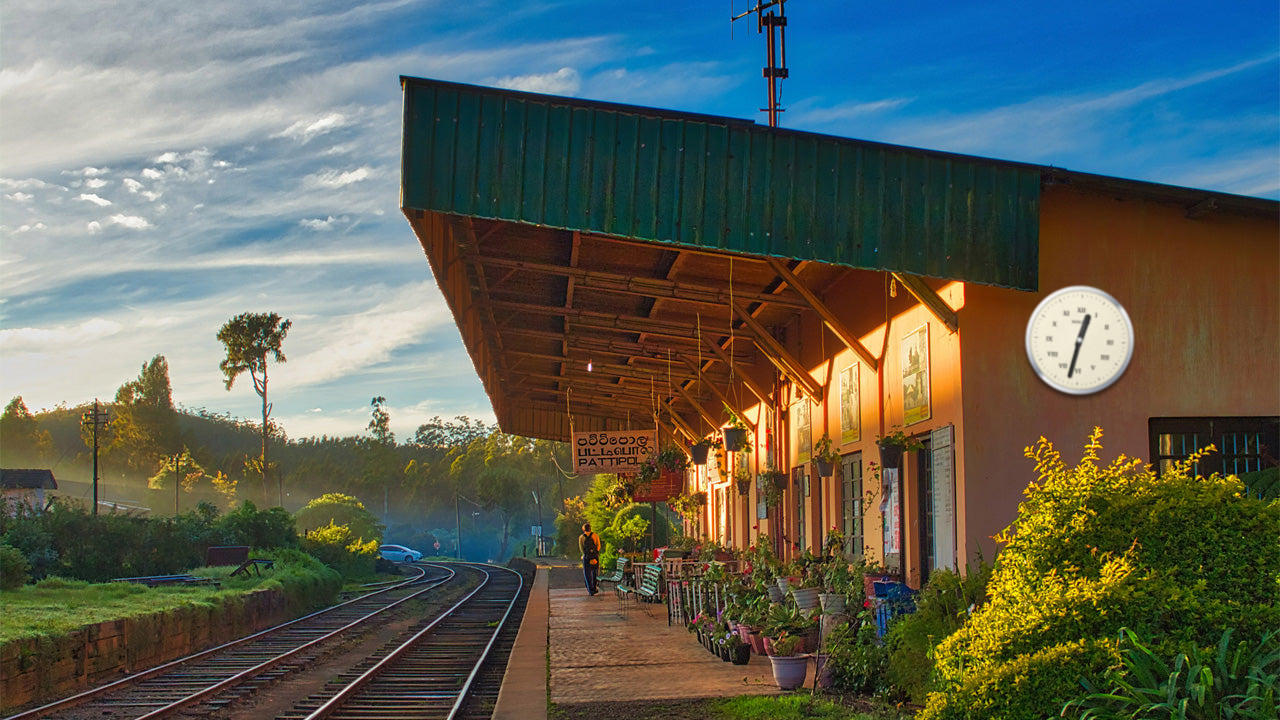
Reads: 12:32
